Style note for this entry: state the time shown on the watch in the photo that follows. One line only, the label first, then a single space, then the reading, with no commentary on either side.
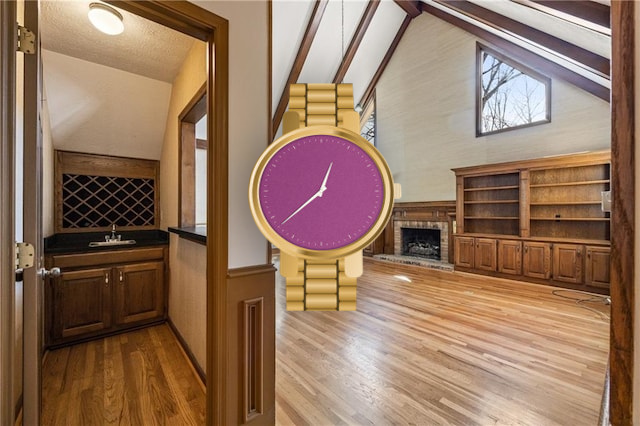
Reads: 12:38
